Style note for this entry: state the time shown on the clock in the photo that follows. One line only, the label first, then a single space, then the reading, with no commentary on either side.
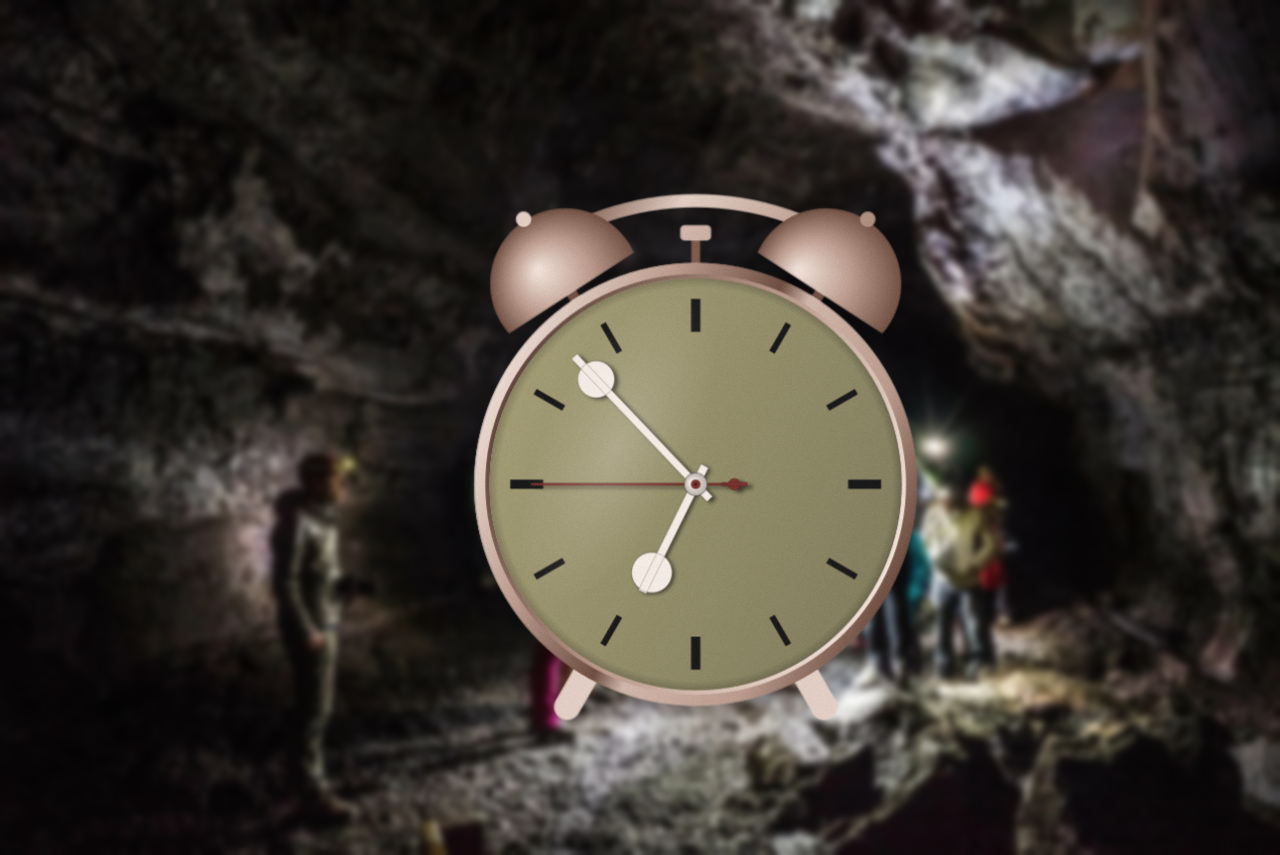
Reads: 6:52:45
